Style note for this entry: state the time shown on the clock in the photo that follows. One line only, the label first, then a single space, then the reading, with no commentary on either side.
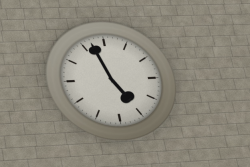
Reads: 4:57
